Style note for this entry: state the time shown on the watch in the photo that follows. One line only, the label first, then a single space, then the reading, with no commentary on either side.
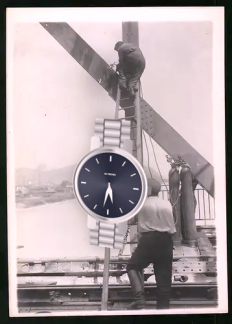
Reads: 5:32
